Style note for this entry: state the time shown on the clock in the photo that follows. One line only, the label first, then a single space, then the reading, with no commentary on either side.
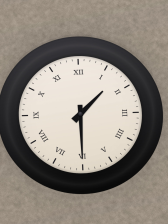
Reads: 1:30
